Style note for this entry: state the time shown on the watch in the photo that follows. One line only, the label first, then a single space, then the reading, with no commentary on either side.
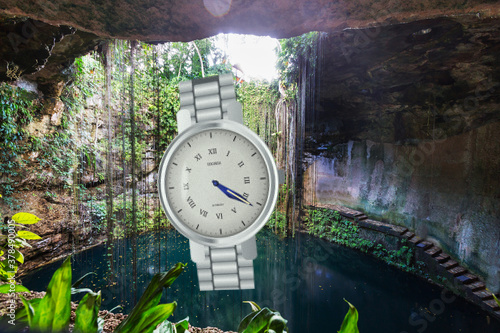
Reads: 4:21
